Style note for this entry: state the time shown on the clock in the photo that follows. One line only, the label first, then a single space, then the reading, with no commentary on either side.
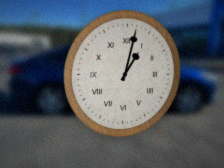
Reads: 1:02
